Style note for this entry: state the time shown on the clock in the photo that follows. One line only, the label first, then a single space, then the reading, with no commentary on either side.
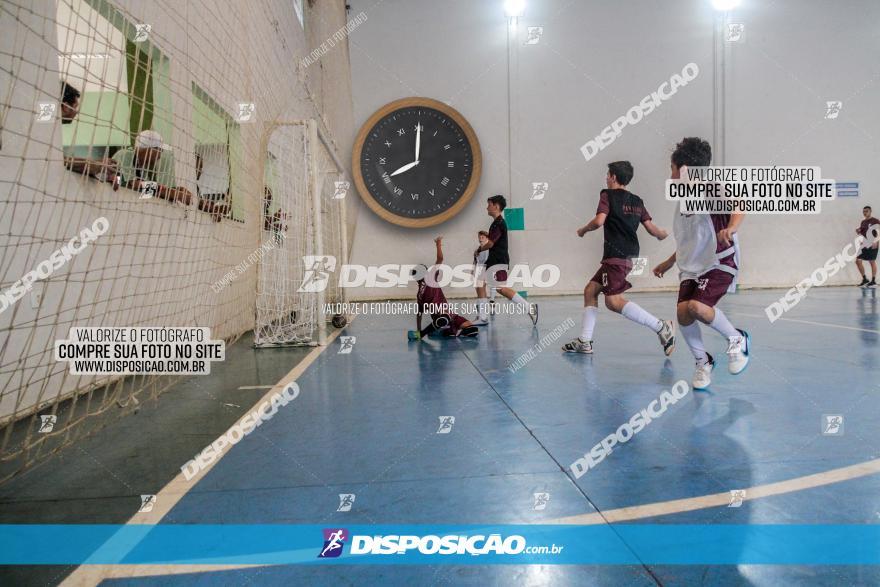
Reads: 8:00
